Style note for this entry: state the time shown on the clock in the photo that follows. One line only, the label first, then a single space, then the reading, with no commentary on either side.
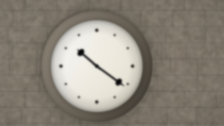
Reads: 10:21
